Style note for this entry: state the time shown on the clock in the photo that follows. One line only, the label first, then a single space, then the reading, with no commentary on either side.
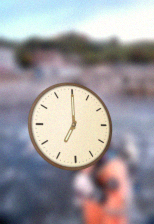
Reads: 7:00
